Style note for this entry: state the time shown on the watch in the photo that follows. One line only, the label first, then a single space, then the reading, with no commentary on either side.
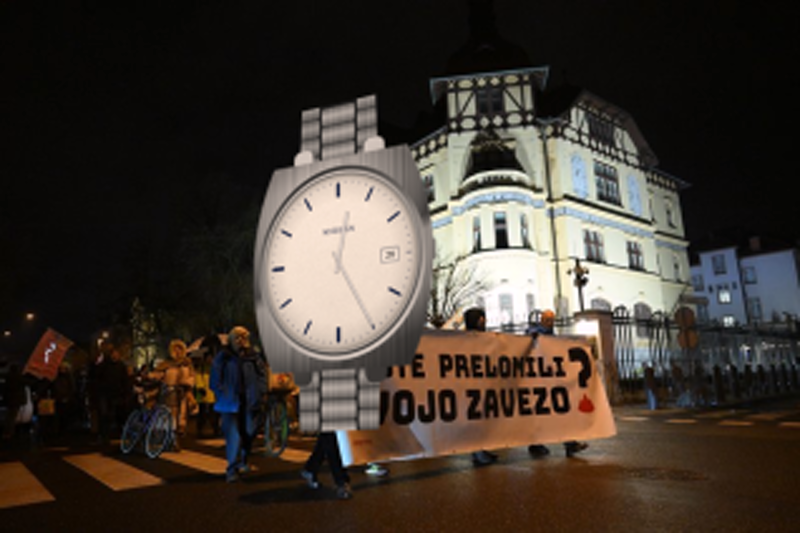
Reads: 12:25
